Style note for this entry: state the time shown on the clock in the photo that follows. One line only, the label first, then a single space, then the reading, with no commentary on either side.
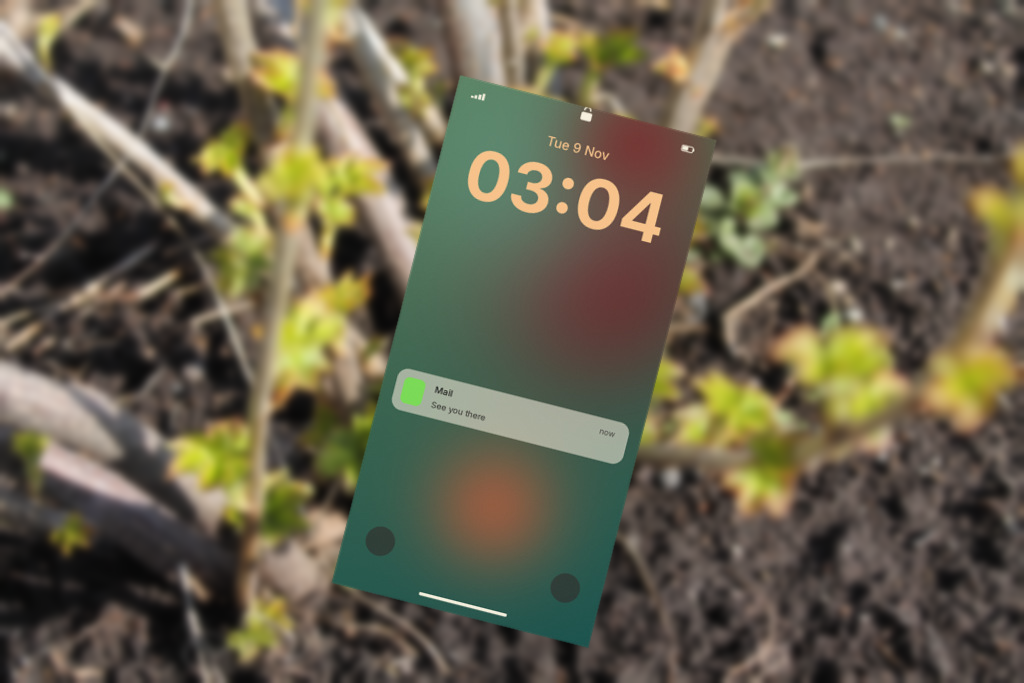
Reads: 3:04
